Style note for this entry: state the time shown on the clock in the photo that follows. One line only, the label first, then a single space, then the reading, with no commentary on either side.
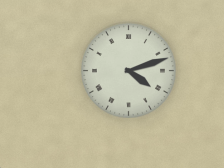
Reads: 4:12
